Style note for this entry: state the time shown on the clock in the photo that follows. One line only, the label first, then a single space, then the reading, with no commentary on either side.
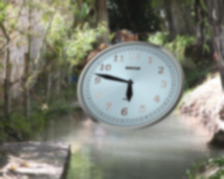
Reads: 5:47
